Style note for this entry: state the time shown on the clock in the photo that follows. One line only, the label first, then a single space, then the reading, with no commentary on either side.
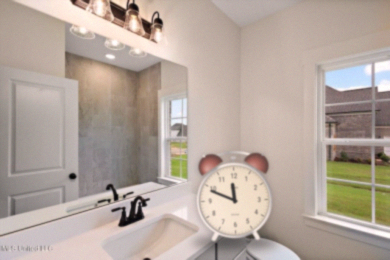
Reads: 11:49
